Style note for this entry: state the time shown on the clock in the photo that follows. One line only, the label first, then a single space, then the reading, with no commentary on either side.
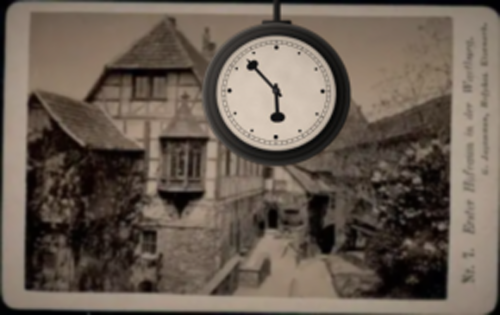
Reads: 5:53
